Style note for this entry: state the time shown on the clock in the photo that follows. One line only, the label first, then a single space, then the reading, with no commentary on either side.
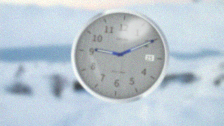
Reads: 9:10
